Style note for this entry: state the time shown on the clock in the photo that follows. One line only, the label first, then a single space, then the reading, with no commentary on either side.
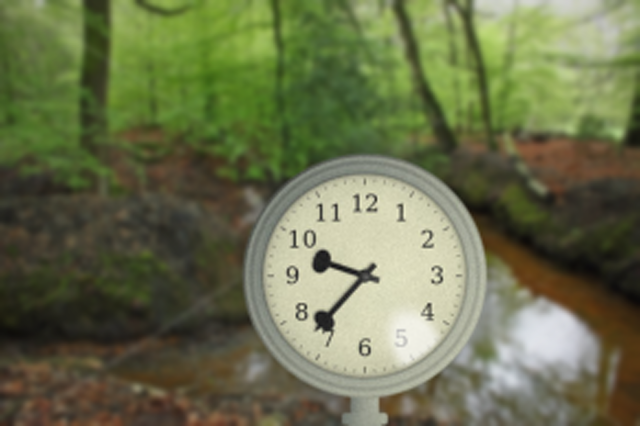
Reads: 9:37
